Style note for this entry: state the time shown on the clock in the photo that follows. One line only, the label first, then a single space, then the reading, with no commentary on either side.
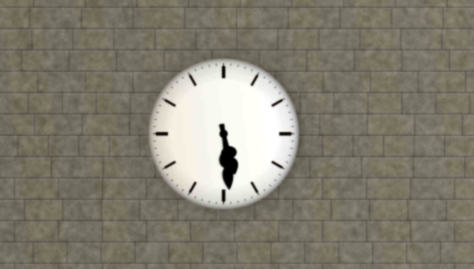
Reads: 5:29
